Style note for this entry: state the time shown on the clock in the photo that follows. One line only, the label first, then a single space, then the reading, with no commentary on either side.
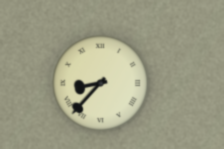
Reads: 8:37
